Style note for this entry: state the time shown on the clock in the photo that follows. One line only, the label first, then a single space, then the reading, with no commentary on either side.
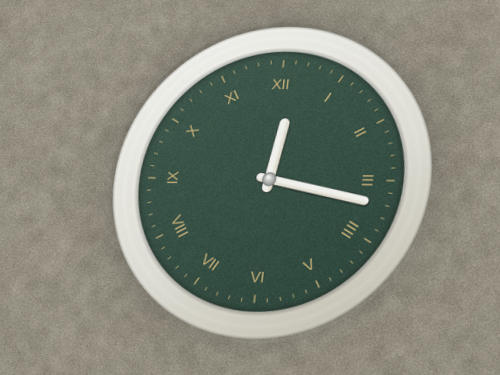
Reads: 12:17
